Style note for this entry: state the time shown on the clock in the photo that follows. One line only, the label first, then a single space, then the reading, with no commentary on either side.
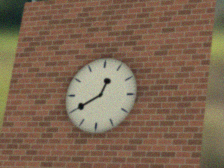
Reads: 12:40
